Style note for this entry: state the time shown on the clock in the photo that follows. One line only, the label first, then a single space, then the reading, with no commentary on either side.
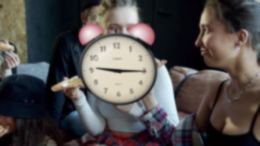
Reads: 9:15
